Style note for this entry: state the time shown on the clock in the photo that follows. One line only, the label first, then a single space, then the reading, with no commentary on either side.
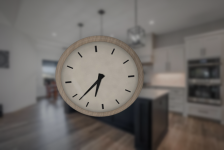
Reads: 6:38
